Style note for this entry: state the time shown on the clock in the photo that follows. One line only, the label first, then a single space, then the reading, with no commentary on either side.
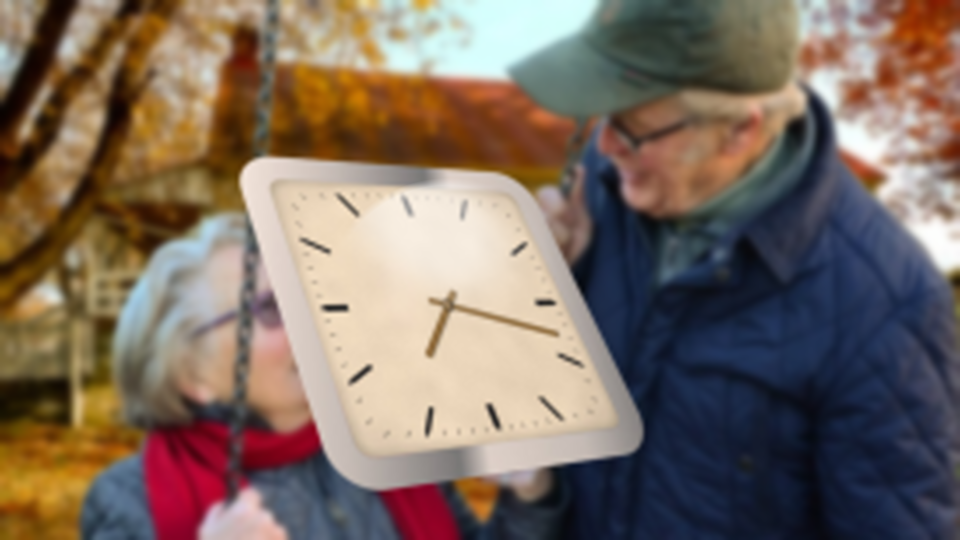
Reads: 7:18
